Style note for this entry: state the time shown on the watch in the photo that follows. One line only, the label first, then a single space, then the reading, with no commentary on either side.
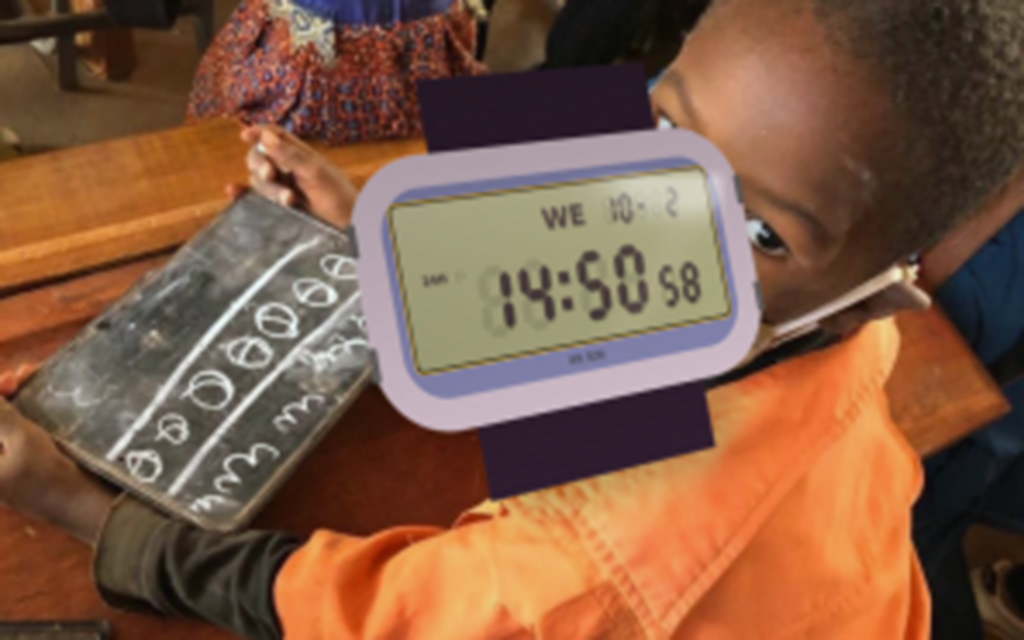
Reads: 14:50:58
